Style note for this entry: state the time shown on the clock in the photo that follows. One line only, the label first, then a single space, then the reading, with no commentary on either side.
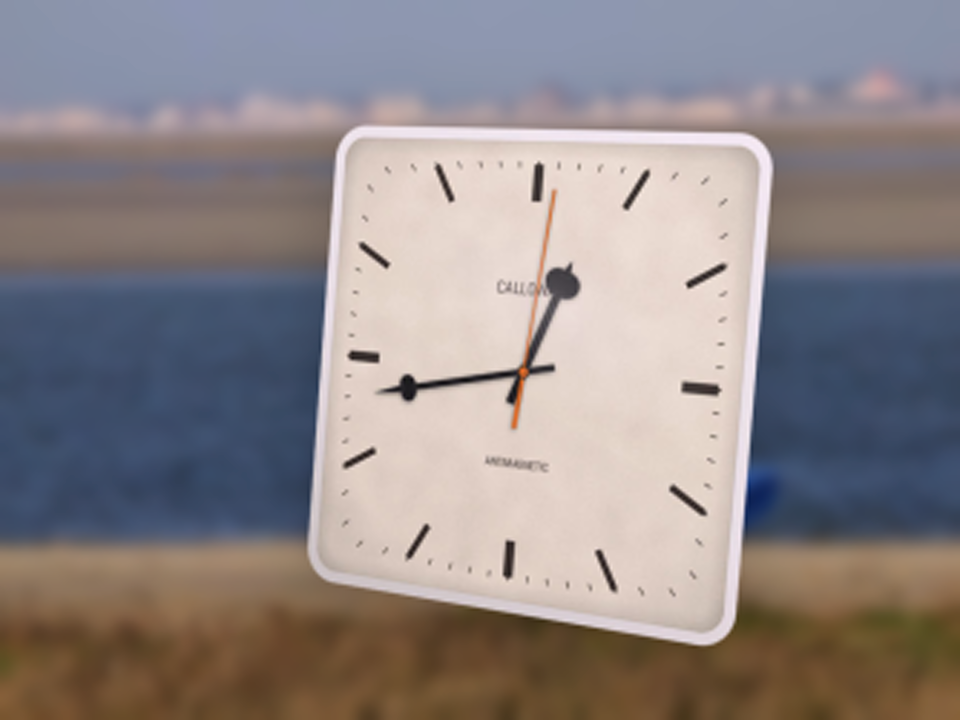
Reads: 12:43:01
